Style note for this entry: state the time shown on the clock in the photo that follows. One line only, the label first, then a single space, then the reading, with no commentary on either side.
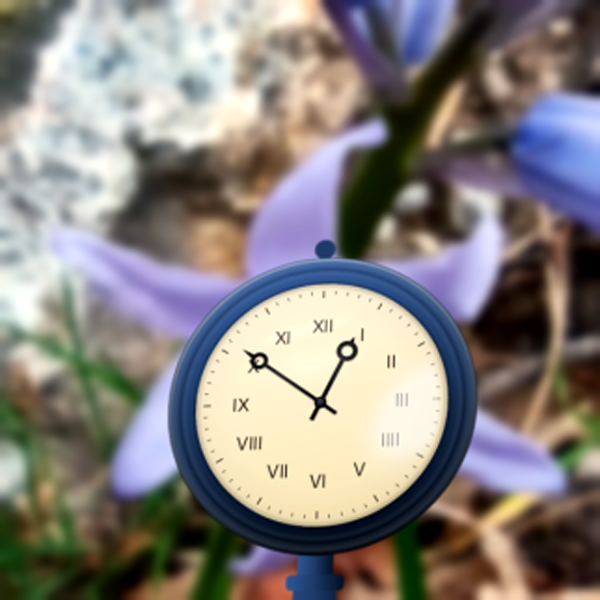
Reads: 12:51
